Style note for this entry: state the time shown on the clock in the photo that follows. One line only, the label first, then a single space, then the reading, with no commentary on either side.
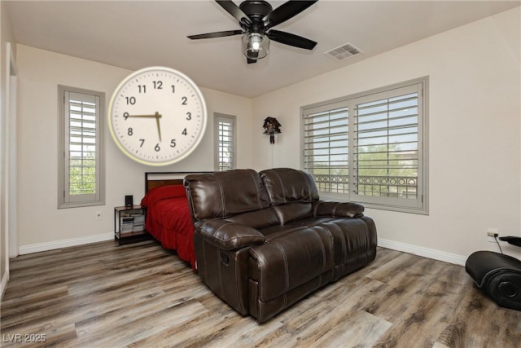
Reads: 5:45
